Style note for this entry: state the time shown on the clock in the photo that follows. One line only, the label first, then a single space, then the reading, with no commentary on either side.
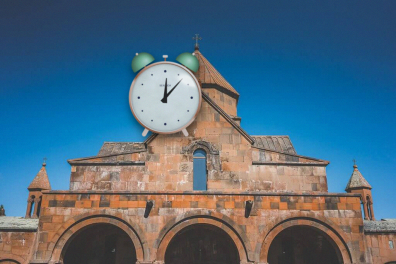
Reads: 12:07
